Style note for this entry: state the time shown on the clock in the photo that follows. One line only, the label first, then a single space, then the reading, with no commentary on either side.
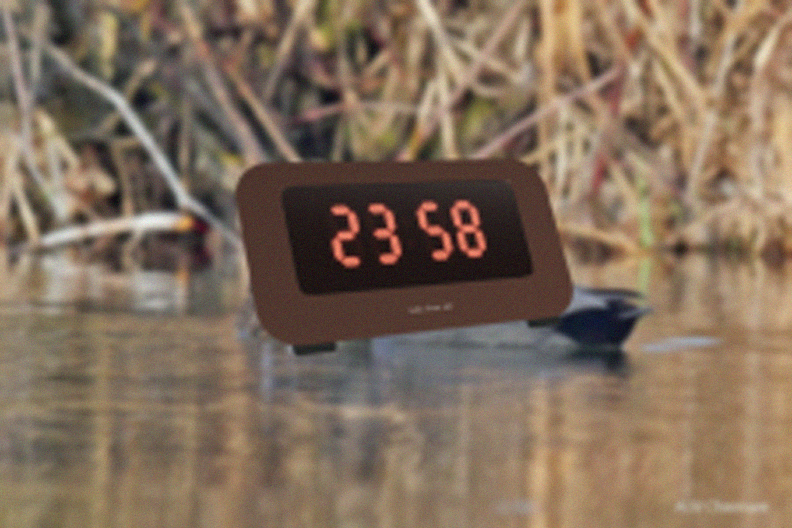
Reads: 23:58
